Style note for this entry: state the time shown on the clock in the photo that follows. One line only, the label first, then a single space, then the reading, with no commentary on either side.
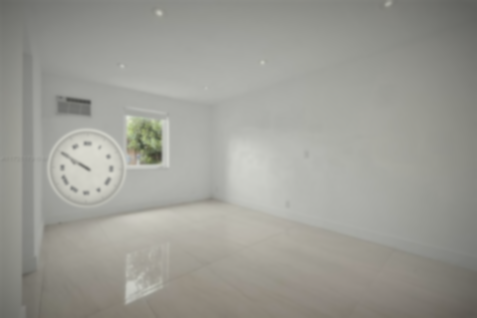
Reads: 9:50
